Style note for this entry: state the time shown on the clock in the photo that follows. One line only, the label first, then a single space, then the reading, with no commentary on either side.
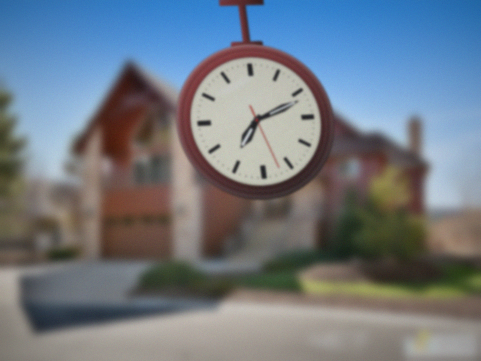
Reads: 7:11:27
